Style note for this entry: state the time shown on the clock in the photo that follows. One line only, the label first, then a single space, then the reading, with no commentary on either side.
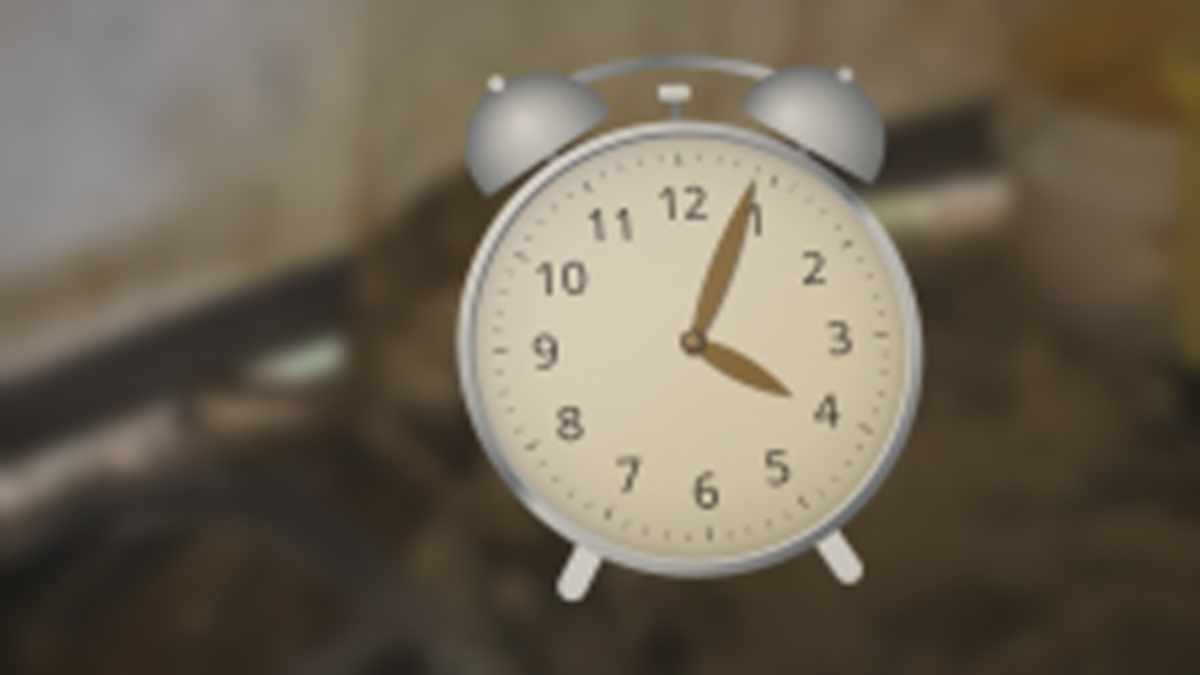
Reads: 4:04
